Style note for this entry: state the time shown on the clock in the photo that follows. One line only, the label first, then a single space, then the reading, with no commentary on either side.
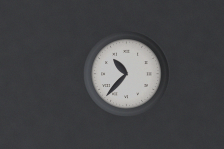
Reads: 10:37
